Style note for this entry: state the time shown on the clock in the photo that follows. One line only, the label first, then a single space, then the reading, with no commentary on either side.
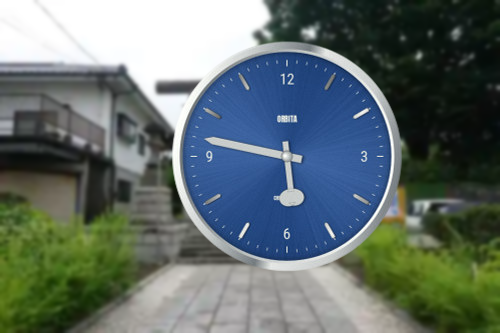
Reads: 5:47
